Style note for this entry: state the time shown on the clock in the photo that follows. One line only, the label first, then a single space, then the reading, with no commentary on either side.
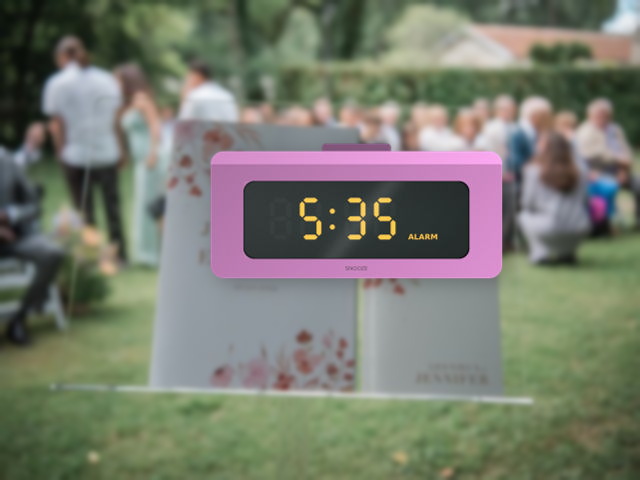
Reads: 5:35
